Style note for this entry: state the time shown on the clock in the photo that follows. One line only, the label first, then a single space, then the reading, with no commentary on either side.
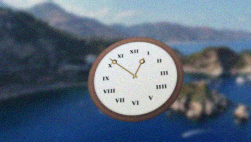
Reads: 12:52
